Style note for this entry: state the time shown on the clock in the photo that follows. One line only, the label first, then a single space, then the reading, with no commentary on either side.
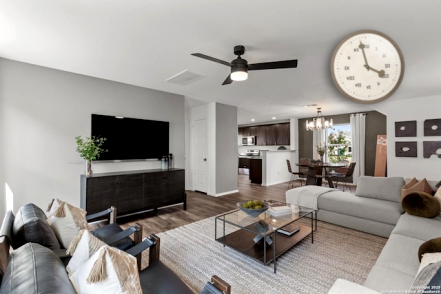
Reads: 3:58
